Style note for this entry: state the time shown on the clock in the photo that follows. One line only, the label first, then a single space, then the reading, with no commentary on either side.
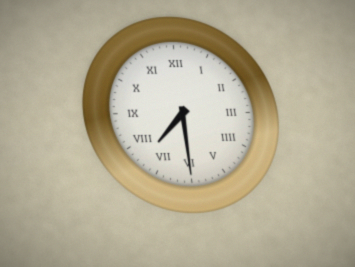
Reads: 7:30
